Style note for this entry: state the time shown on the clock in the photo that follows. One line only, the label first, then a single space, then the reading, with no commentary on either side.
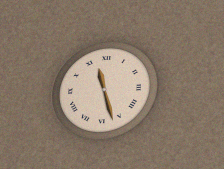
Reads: 11:27
